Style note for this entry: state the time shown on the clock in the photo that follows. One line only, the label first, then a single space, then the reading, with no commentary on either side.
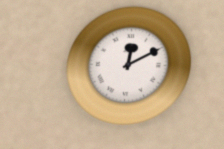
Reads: 12:10
